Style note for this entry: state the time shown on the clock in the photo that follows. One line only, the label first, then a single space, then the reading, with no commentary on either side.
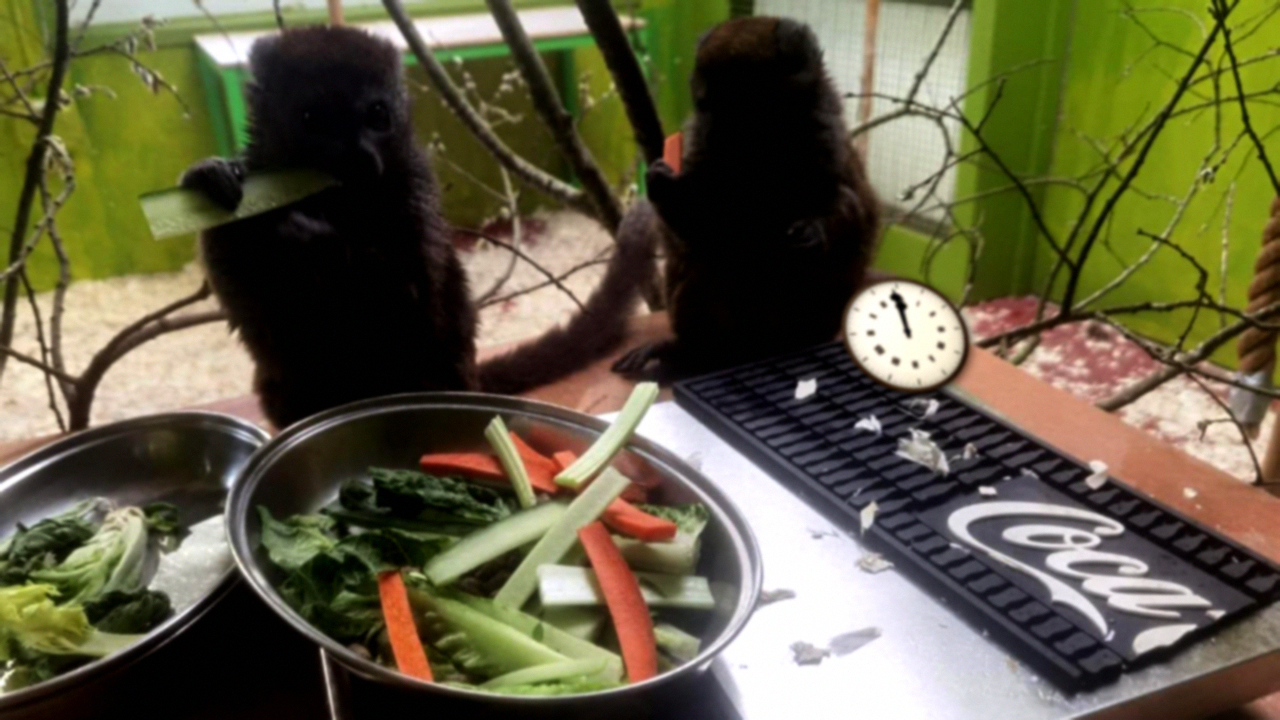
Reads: 11:59
